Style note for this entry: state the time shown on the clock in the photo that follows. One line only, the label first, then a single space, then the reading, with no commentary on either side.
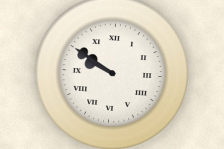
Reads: 9:50
